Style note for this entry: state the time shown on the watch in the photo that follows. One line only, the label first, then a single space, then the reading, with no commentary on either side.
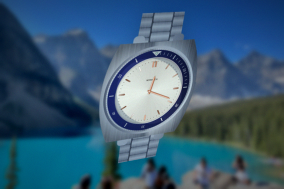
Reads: 12:19
